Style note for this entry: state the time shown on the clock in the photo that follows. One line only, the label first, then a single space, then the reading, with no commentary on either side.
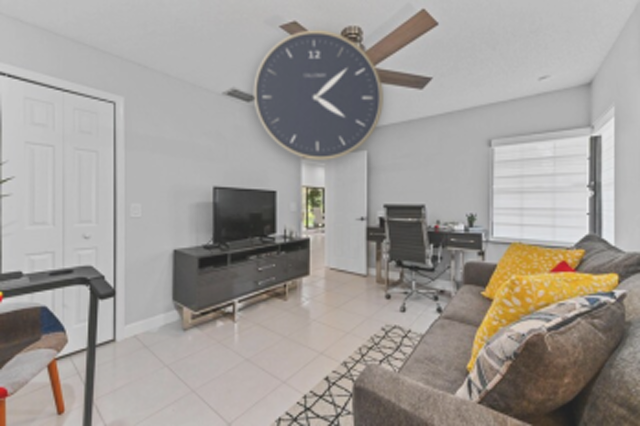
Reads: 4:08
